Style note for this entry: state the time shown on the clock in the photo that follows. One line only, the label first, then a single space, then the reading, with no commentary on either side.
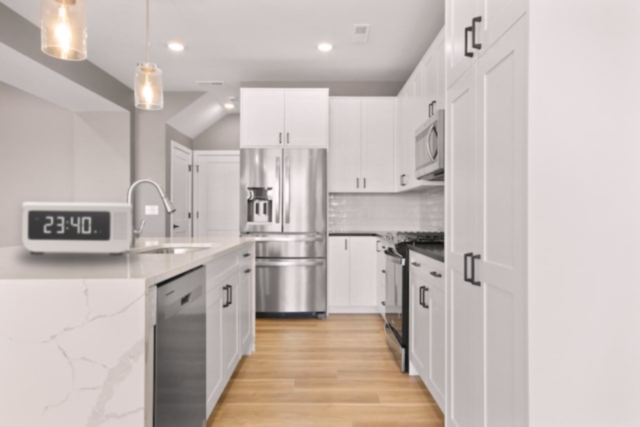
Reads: 23:40
